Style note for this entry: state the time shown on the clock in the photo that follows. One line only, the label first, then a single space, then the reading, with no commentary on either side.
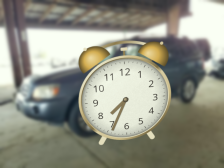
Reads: 7:34
